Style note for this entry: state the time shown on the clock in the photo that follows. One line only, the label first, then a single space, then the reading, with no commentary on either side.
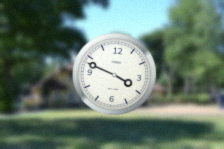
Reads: 3:48
